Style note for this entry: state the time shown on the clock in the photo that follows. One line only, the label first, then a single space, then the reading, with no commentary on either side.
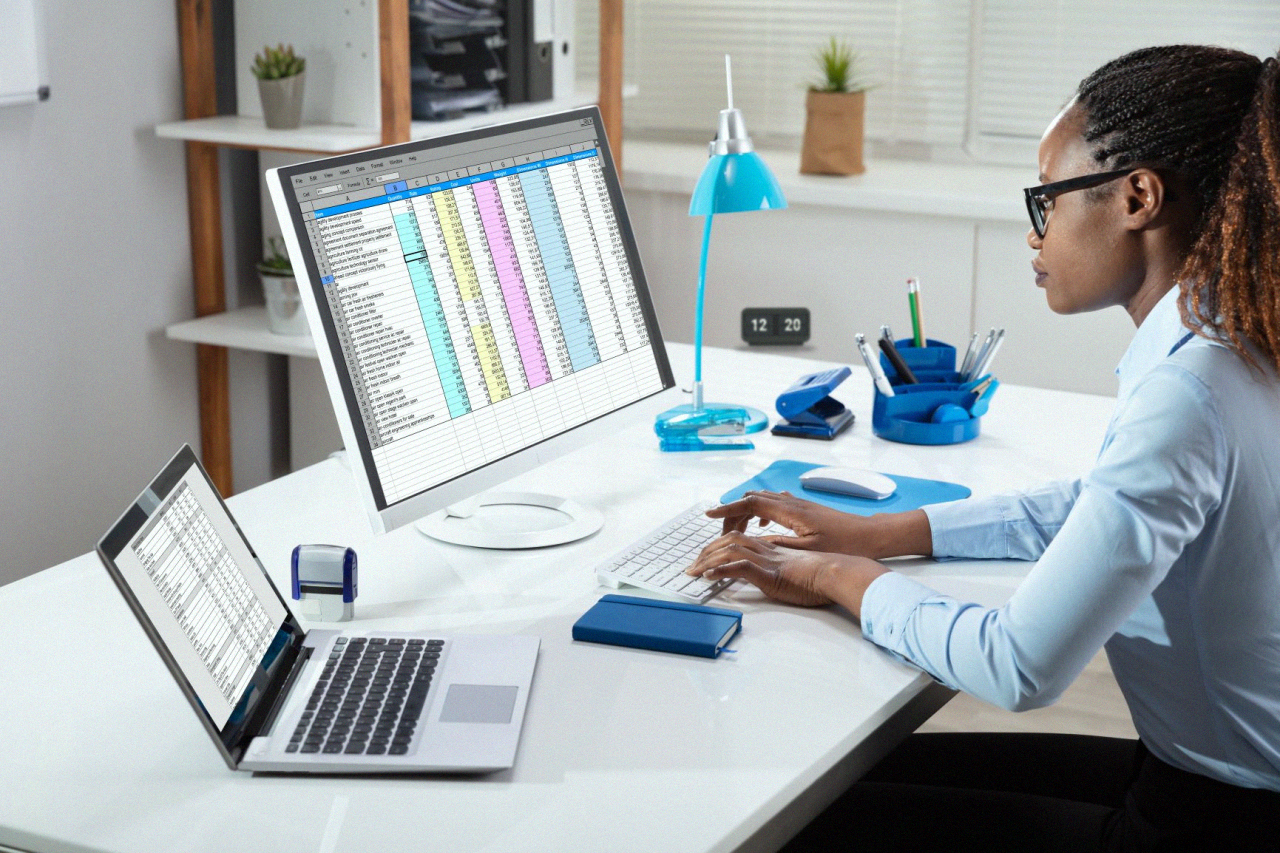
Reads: 12:20
